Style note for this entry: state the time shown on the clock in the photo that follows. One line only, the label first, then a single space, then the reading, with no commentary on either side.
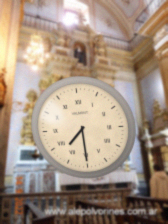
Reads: 7:30
